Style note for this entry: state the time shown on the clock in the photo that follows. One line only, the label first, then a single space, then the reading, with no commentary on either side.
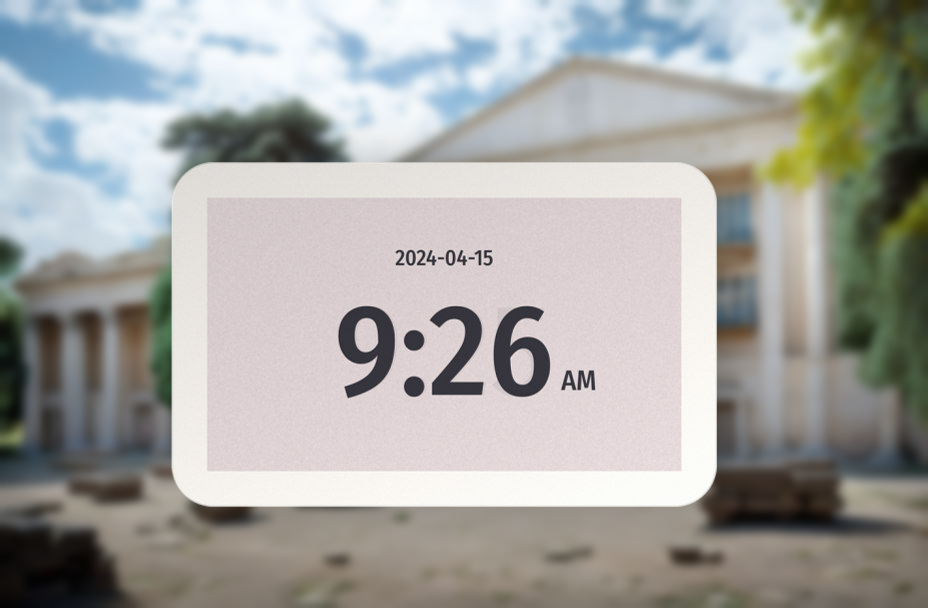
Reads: 9:26
